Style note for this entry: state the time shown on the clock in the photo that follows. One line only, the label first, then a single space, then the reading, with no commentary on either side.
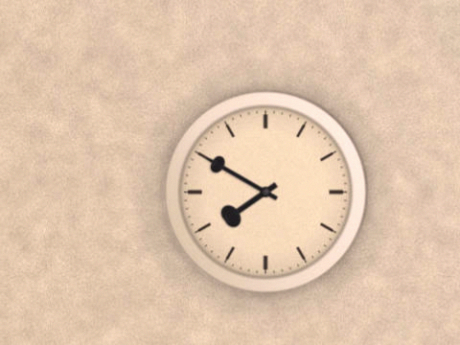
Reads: 7:50
